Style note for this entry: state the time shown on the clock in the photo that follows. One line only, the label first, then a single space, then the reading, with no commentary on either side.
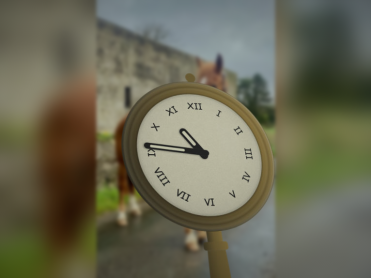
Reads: 10:46
